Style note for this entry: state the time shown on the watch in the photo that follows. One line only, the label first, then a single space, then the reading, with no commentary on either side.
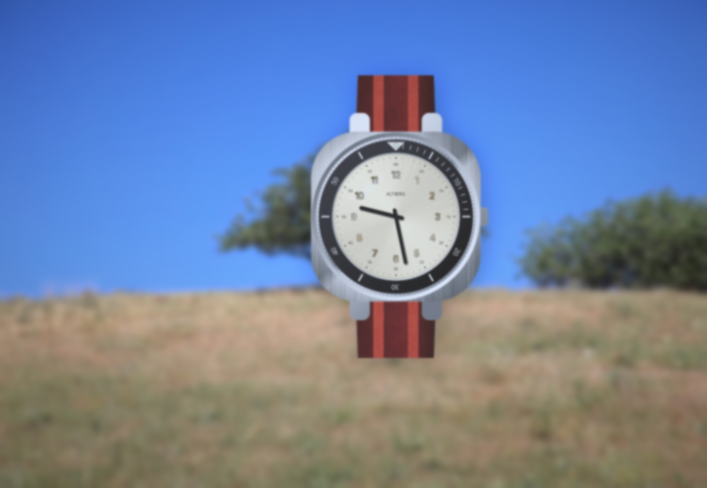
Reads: 9:28
